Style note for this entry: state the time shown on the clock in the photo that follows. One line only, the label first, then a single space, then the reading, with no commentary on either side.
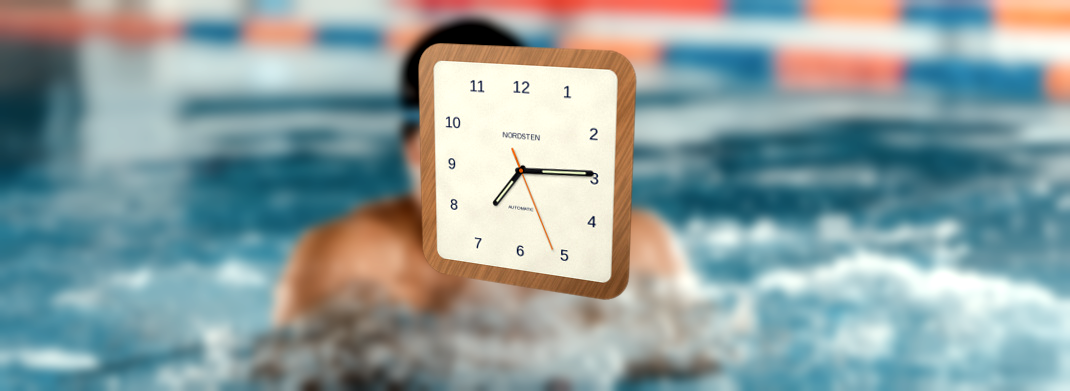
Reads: 7:14:26
